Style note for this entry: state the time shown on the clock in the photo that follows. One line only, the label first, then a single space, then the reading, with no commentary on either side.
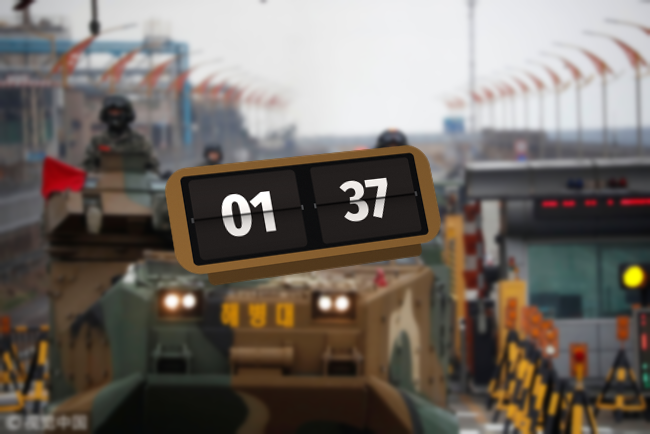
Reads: 1:37
